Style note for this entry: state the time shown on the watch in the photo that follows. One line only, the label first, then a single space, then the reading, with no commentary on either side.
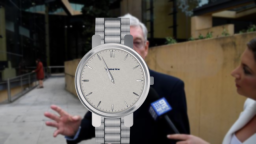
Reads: 10:56
